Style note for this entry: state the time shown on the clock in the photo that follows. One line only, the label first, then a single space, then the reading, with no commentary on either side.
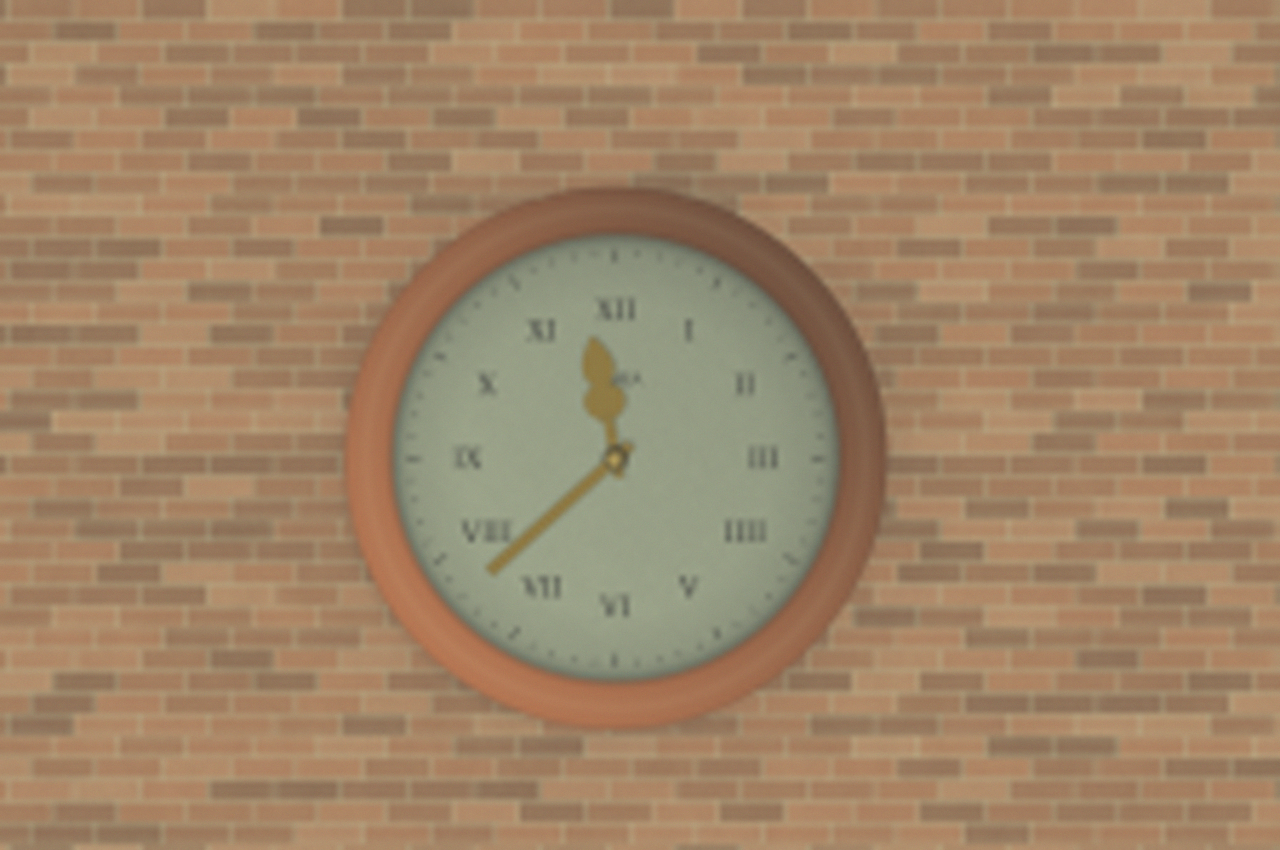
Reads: 11:38
